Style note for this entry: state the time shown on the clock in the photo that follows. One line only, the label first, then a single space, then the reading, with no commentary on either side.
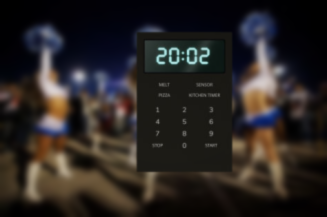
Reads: 20:02
